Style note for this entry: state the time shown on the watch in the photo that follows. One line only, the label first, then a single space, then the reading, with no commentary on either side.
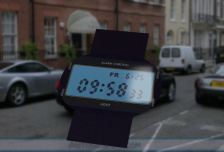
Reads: 9:58:33
